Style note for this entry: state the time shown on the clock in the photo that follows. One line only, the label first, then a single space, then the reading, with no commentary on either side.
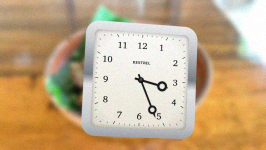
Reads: 3:26
